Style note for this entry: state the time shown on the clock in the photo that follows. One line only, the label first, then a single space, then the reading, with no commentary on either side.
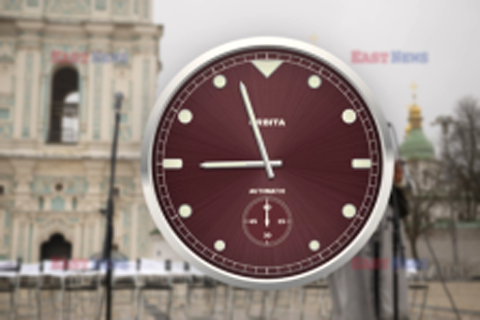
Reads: 8:57
